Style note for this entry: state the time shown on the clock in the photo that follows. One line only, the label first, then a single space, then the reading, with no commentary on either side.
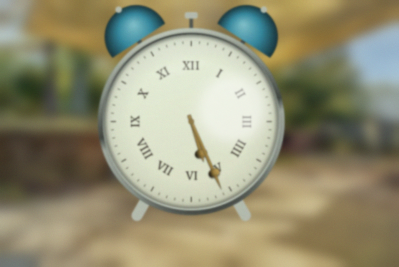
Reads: 5:26
